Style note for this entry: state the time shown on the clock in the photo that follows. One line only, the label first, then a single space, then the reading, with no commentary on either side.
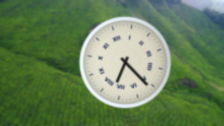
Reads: 7:26
